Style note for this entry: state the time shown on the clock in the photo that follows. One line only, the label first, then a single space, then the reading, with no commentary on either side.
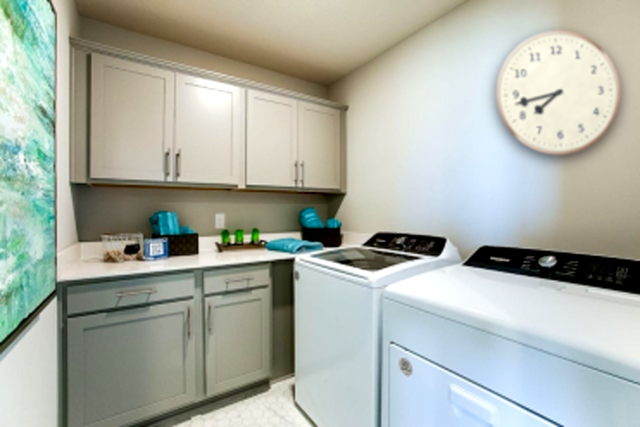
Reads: 7:43
